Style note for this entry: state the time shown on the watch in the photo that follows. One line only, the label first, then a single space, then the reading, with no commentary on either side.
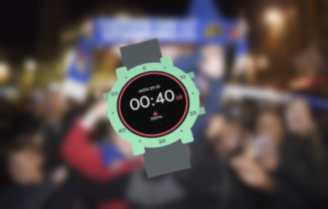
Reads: 0:40
